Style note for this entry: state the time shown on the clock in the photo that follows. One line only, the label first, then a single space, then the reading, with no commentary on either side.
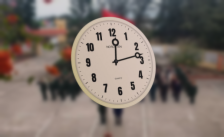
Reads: 12:13
